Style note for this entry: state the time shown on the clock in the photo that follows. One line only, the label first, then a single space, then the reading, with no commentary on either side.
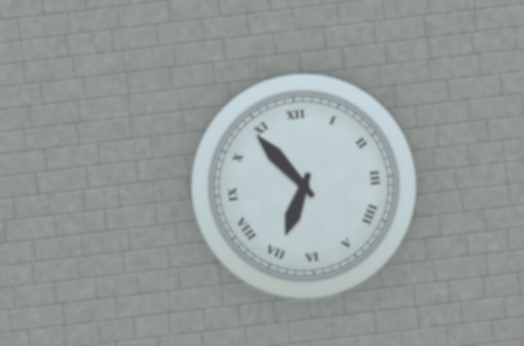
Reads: 6:54
